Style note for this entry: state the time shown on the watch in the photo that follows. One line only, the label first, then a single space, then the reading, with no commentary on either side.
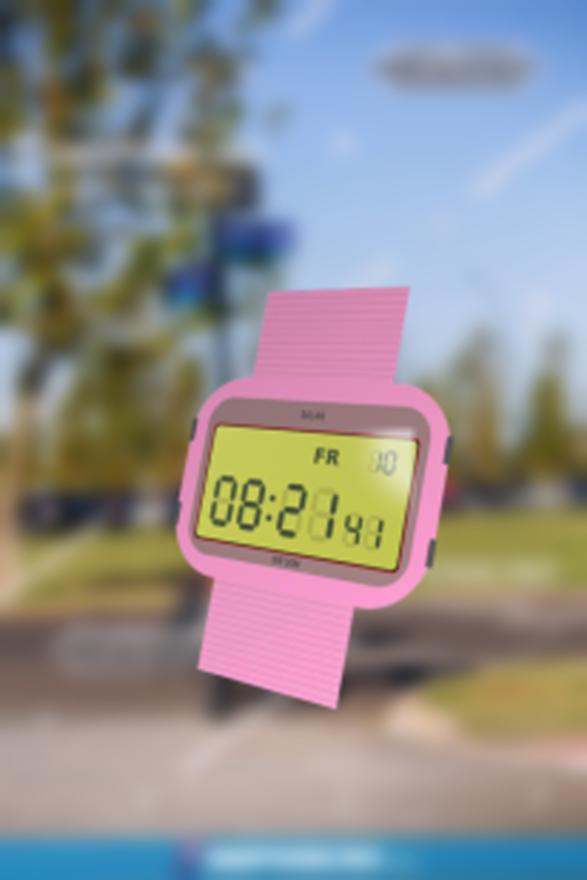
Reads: 8:21:41
